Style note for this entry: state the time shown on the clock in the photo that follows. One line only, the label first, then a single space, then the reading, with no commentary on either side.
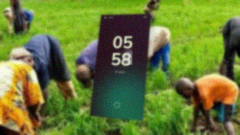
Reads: 5:58
